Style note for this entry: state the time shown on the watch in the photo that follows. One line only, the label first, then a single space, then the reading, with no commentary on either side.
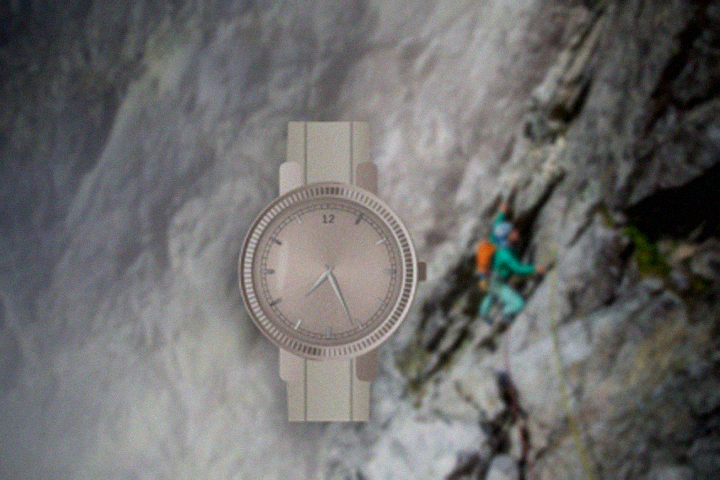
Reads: 7:26
